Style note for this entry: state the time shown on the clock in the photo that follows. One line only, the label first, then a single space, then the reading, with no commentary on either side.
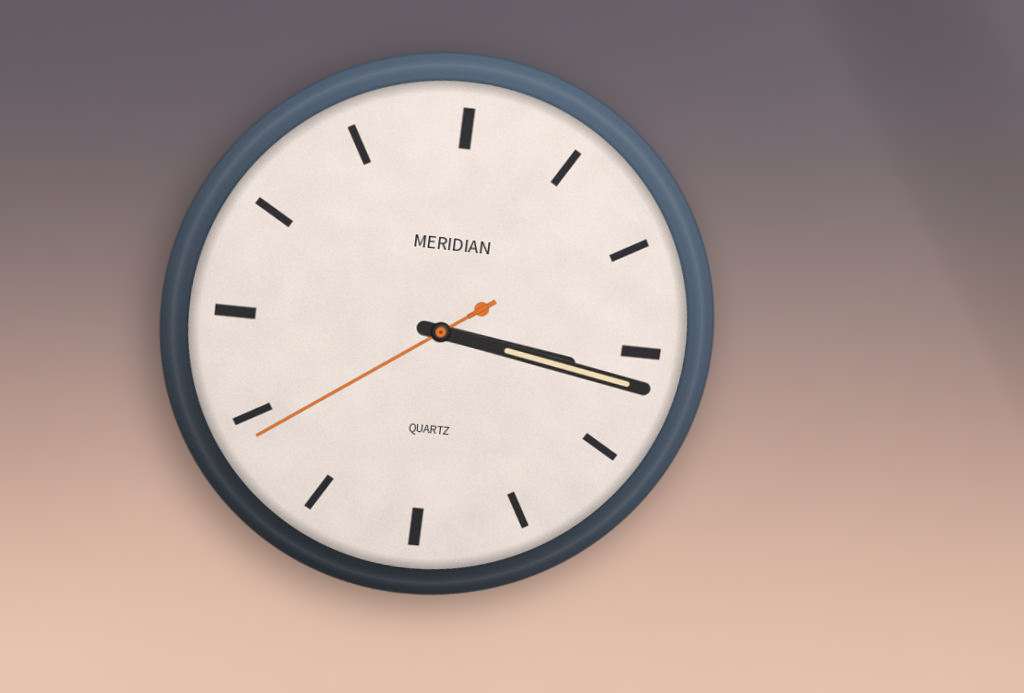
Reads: 3:16:39
